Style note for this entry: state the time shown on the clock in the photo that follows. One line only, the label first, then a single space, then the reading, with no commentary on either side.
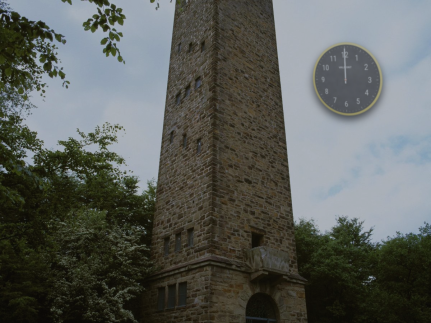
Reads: 12:00
